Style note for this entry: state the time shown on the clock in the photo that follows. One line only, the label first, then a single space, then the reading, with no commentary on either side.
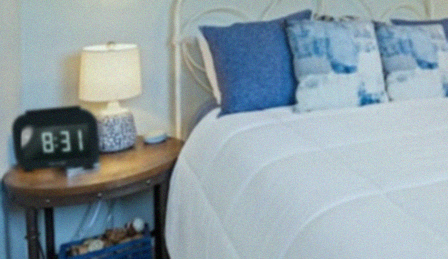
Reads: 8:31
